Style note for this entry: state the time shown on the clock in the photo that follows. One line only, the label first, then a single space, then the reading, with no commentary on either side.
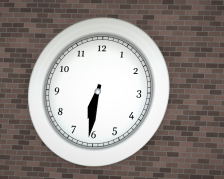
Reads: 6:31
